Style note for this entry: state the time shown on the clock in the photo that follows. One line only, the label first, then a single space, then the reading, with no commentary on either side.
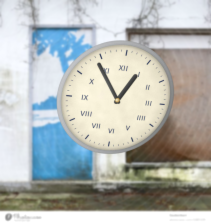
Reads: 12:54
